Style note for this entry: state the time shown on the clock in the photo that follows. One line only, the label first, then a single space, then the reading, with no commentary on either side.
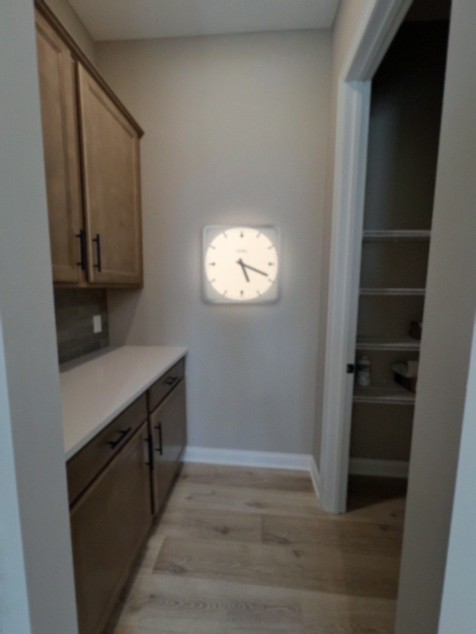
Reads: 5:19
